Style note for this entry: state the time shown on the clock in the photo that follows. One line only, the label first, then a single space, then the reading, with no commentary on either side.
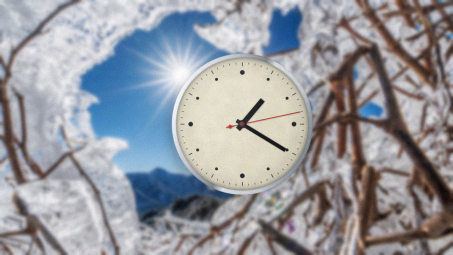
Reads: 1:20:13
